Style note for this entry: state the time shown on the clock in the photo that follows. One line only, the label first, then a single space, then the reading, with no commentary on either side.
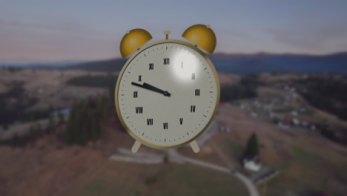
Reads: 9:48
